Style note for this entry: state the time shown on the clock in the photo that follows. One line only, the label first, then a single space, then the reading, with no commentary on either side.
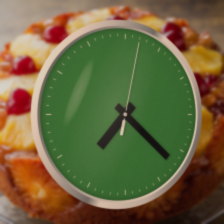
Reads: 7:22:02
